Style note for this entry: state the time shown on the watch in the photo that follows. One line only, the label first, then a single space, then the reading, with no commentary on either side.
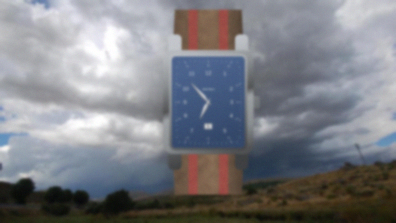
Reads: 6:53
